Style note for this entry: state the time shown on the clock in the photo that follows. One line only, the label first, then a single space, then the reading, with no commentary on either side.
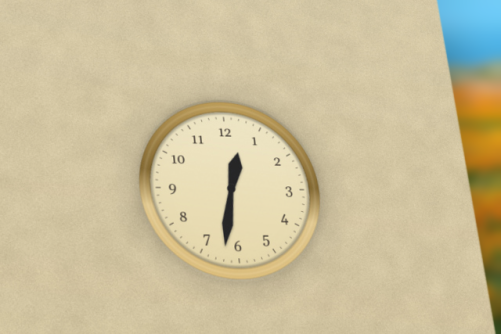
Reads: 12:32
